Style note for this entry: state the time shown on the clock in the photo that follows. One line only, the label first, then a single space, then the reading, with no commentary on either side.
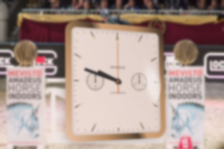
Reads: 9:48
